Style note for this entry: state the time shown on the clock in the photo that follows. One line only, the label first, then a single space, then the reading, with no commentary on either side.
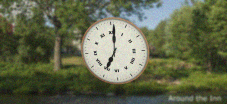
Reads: 7:01
